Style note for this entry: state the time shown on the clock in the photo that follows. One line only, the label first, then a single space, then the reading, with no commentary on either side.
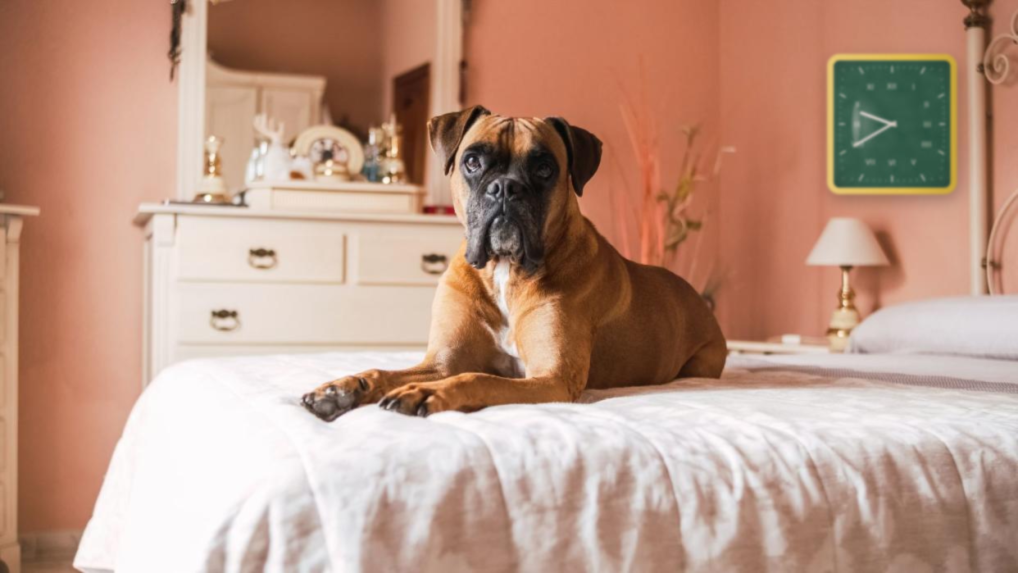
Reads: 9:40
